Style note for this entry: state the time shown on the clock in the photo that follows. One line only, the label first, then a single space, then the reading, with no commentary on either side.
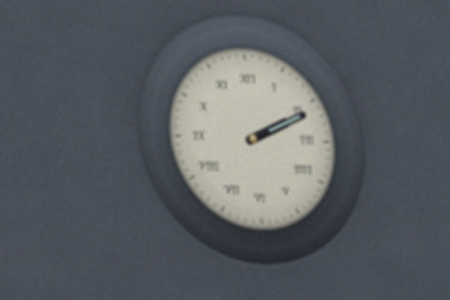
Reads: 2:11
